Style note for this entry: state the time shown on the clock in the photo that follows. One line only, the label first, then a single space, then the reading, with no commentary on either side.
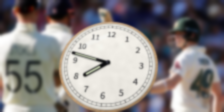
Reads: 7:47
